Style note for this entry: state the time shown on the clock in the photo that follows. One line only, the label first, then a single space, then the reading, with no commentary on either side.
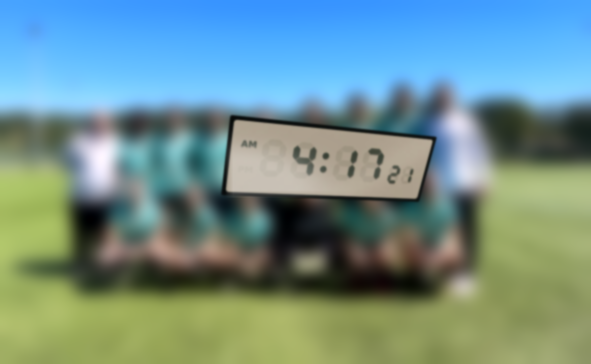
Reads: 4:17:21
